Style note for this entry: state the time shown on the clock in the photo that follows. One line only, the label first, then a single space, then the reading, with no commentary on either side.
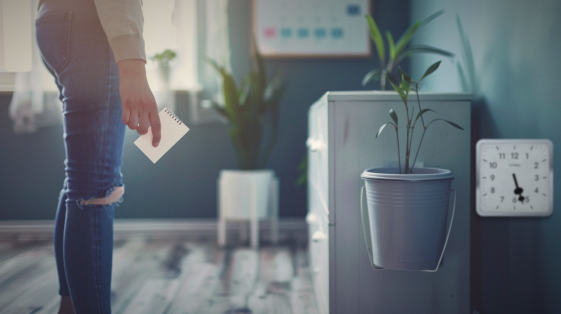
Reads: 5:27
